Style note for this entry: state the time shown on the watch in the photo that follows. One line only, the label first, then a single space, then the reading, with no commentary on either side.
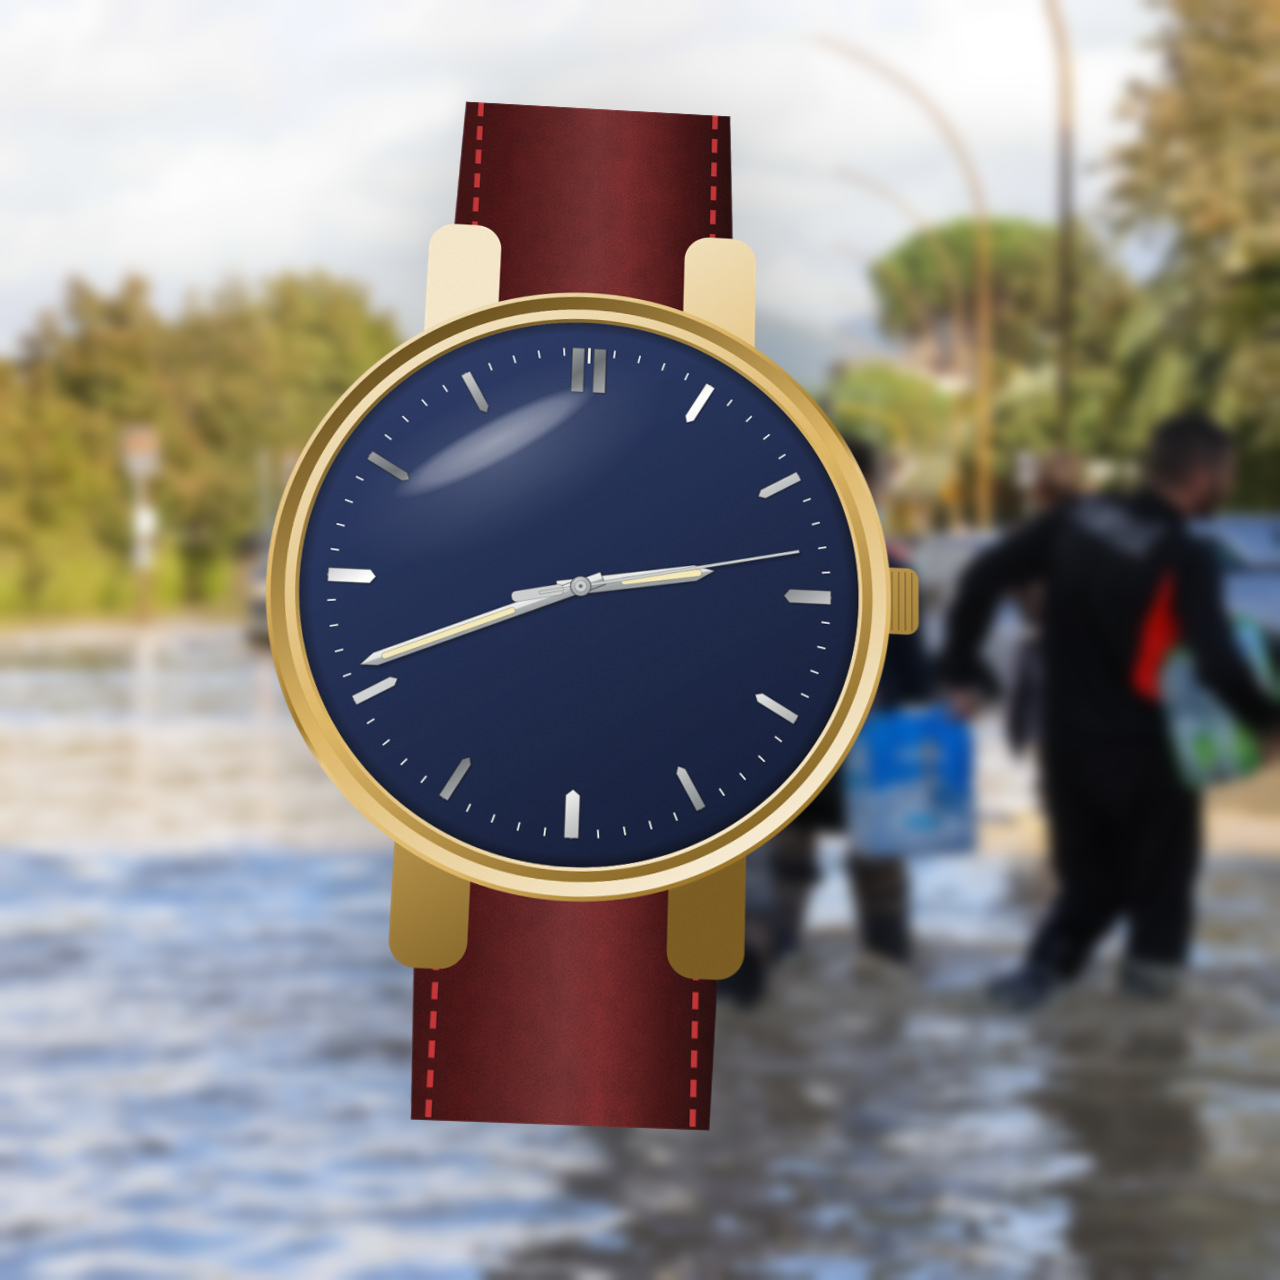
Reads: 2:41:13
